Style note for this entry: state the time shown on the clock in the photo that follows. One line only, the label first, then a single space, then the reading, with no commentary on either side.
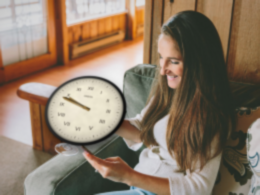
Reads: 9:48
